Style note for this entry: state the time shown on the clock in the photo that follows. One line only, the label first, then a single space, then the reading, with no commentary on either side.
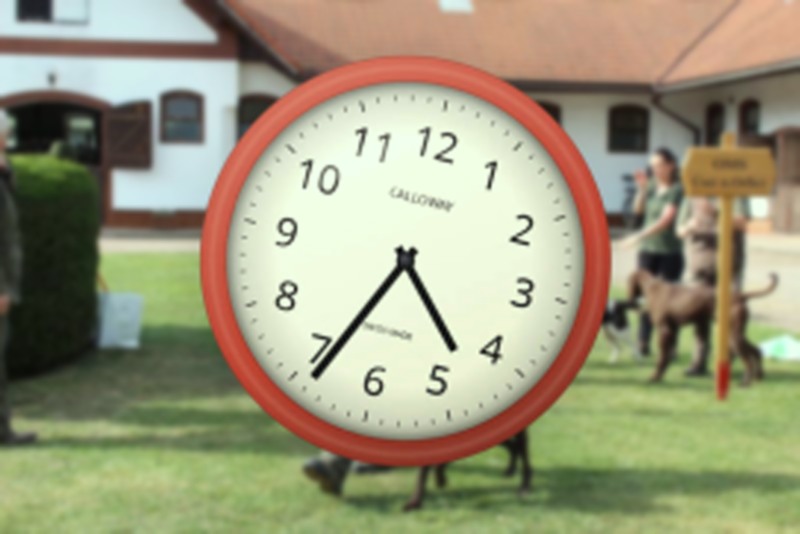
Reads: 4:34
